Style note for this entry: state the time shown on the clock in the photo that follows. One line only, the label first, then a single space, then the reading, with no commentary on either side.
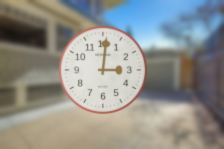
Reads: 3:01
